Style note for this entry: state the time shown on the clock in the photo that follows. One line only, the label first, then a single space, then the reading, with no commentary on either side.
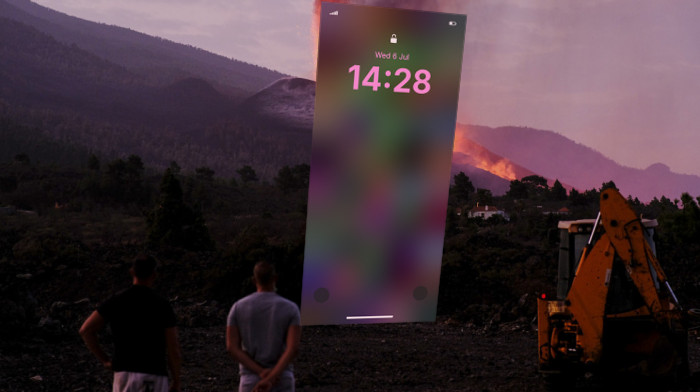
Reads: 14:28
